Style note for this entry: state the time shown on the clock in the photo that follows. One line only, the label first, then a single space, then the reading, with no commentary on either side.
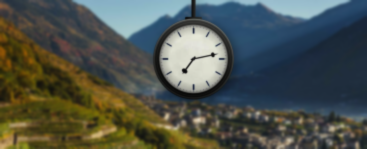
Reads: 7:13
